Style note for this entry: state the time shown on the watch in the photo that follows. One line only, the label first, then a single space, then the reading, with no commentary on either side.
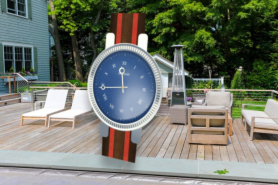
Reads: 11:44
